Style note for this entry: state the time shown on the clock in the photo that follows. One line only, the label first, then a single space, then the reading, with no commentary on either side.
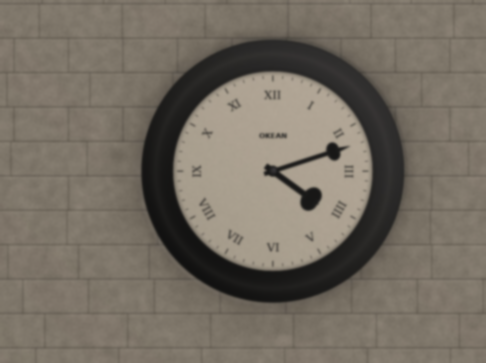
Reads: 4:12
